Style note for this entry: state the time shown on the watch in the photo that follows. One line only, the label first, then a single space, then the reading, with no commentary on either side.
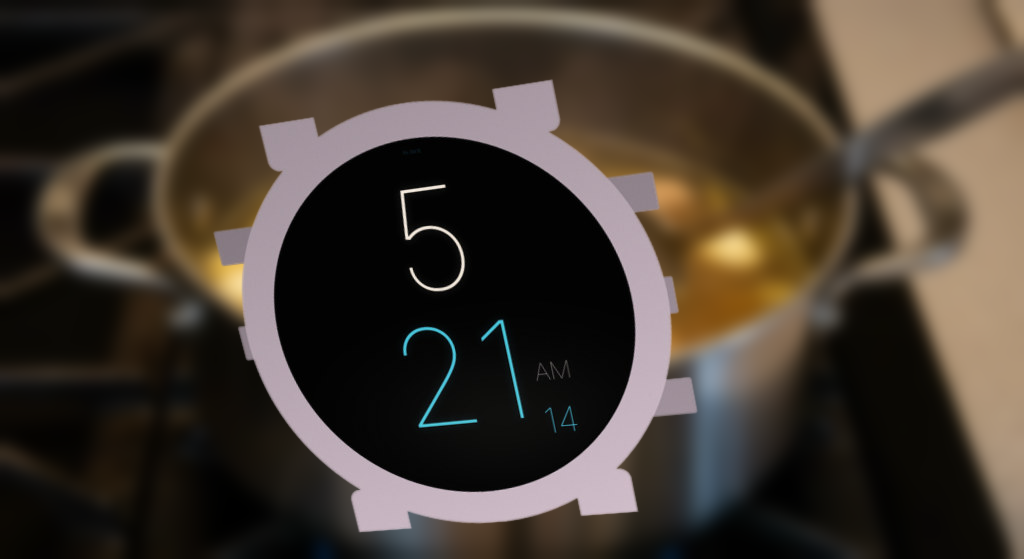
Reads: 5:21:14
